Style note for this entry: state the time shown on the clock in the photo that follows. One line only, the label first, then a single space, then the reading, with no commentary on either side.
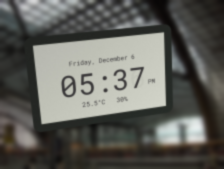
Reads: 5:37
